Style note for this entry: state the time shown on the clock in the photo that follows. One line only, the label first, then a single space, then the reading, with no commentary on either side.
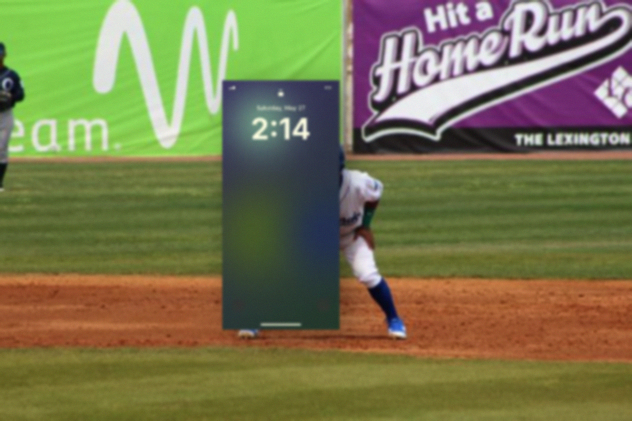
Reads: 2:14
